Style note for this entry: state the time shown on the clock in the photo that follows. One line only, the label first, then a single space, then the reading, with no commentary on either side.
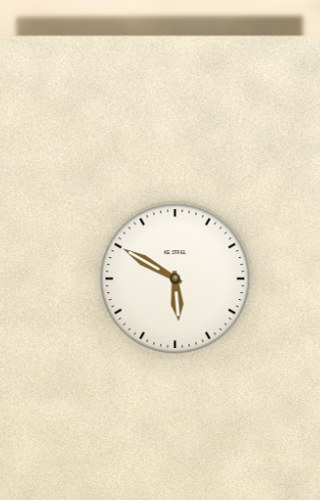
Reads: 5:50
